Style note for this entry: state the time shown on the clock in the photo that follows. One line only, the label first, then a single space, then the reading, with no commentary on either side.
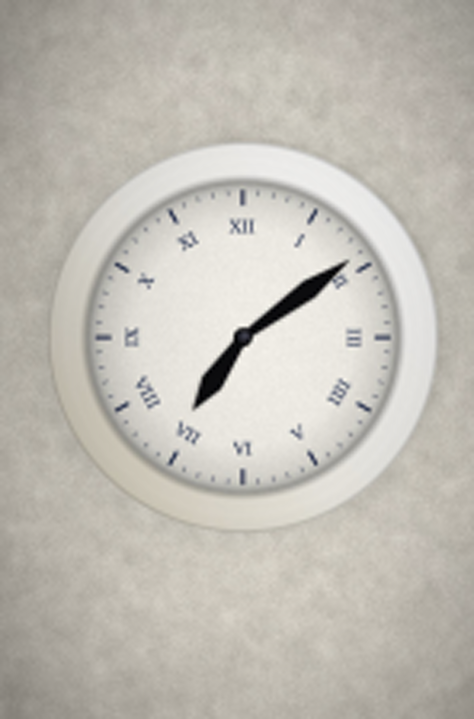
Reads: 7:09
